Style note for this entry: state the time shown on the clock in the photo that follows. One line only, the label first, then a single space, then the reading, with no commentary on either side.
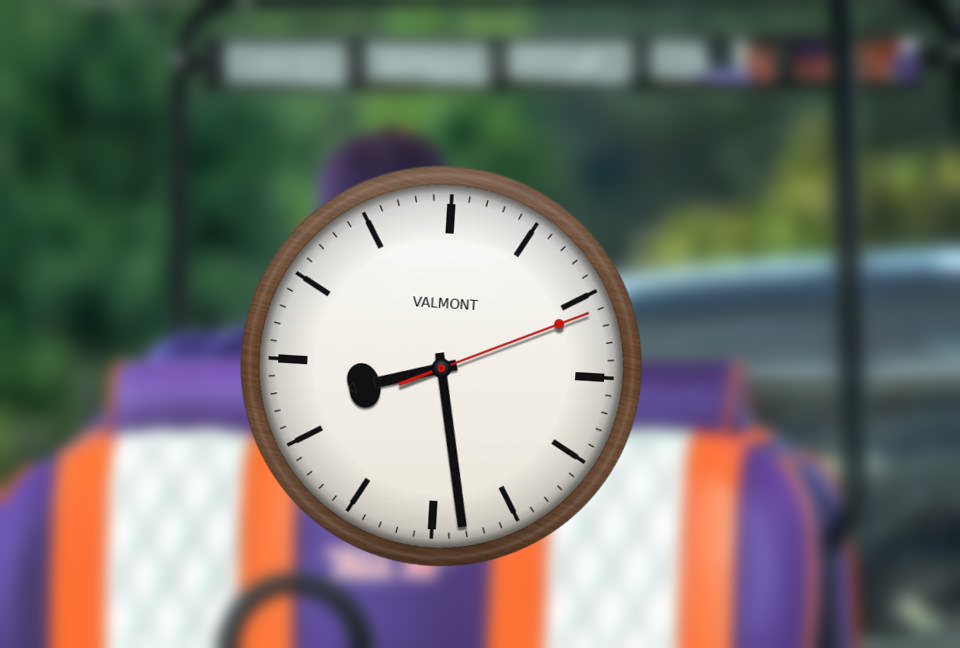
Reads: 8:28:11
